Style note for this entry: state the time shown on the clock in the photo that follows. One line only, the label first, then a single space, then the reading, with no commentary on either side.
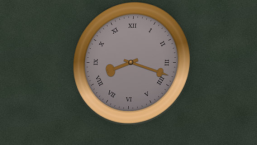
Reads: 8:18
